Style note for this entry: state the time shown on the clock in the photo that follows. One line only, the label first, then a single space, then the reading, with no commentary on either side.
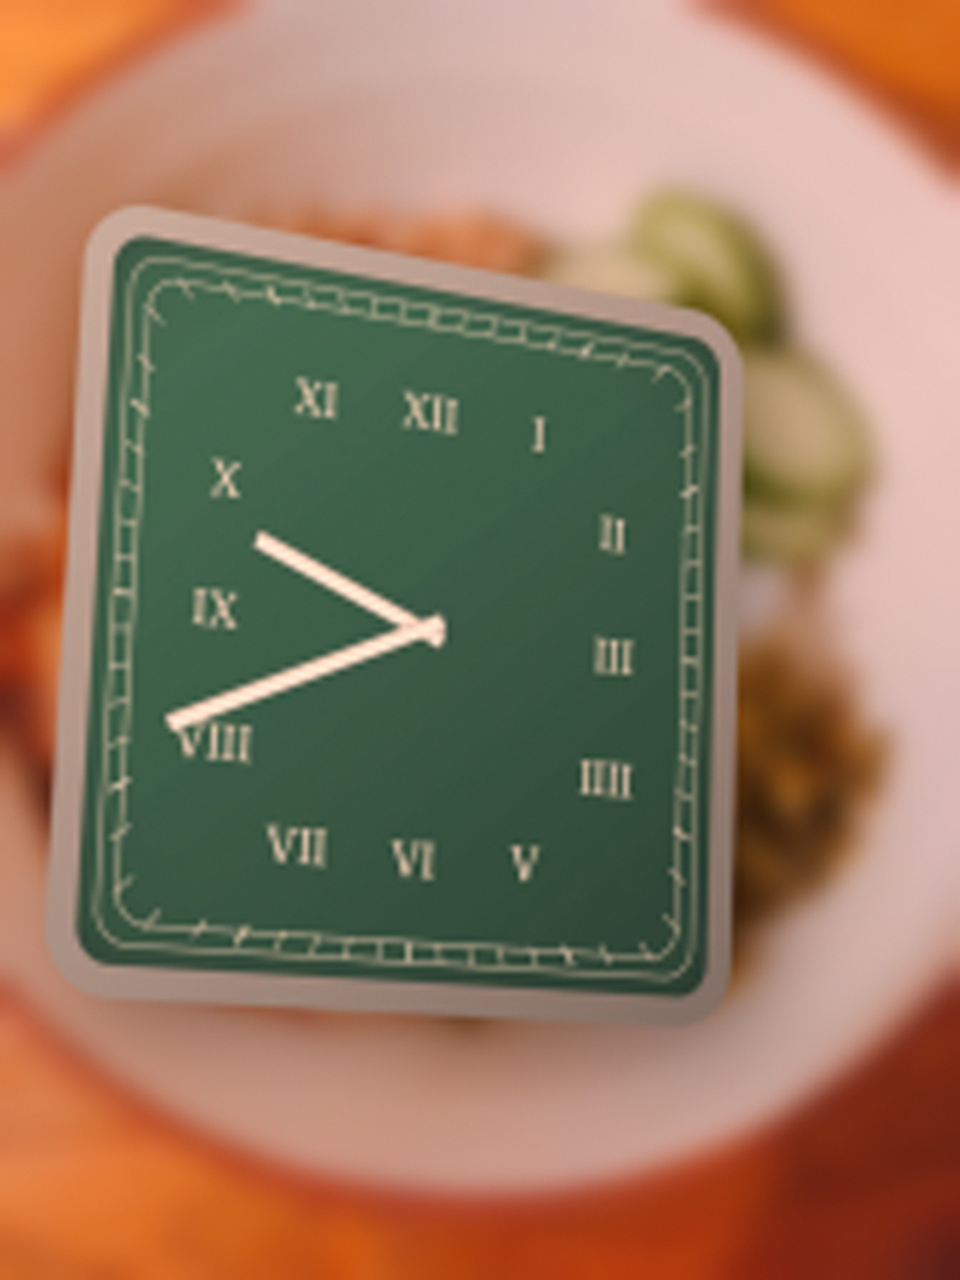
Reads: 9:41
